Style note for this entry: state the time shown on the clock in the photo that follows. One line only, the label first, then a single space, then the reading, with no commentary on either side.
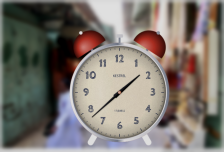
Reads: 1:38
